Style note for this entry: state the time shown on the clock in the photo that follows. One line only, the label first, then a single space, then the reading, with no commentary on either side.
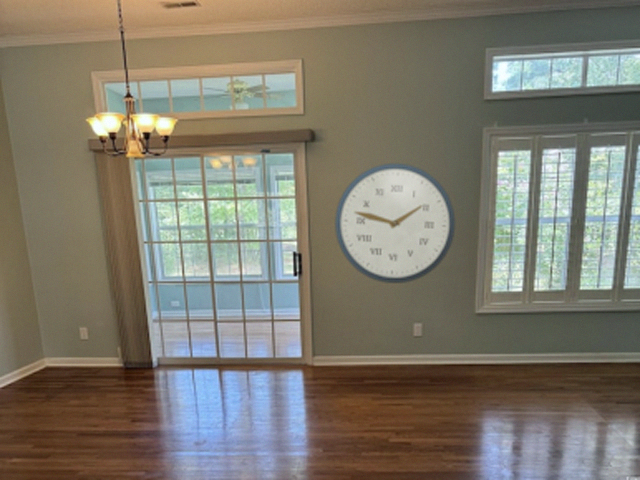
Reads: 1:47
